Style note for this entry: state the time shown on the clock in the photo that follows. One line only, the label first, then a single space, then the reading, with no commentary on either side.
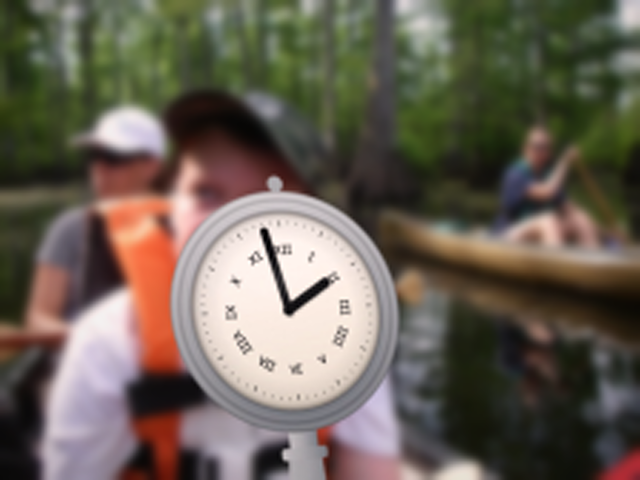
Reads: 1:58
